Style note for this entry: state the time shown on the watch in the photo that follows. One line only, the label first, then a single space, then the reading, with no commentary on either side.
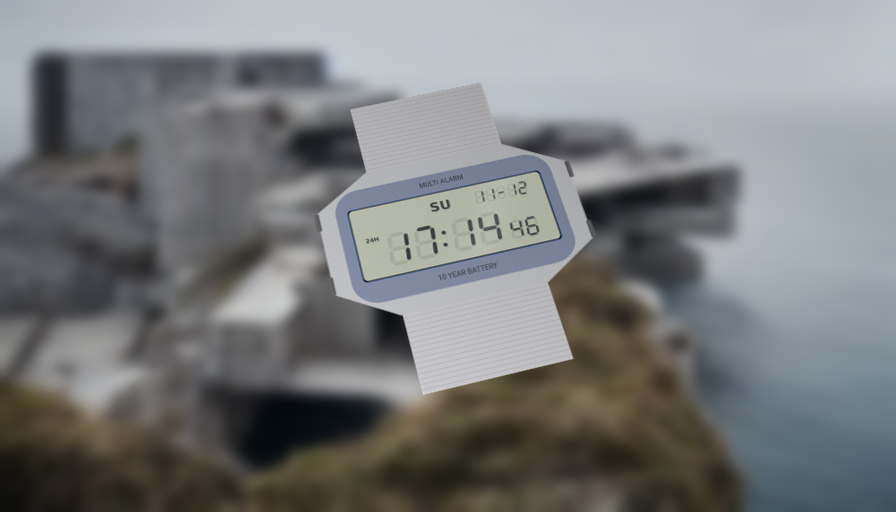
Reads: 17:14:46
